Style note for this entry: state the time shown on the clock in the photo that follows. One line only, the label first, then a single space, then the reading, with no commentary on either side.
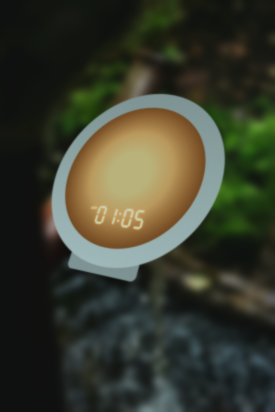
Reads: 1:05
